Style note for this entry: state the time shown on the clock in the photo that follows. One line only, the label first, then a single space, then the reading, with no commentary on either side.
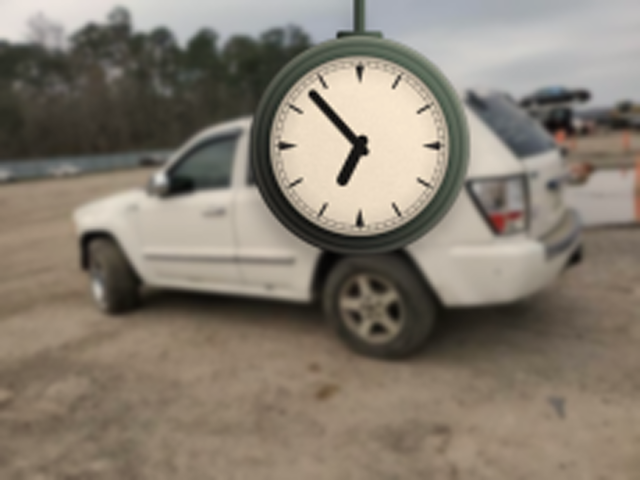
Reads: 6:53
